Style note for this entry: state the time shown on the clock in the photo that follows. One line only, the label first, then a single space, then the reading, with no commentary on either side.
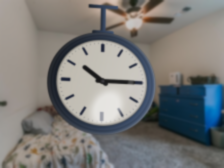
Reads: 10:15
